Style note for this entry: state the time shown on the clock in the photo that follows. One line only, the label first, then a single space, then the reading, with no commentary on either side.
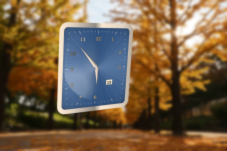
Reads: 5:53
